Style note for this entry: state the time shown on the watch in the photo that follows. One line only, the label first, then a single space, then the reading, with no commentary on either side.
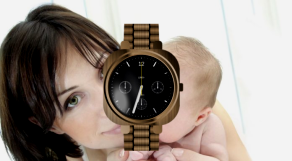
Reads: 6:33
